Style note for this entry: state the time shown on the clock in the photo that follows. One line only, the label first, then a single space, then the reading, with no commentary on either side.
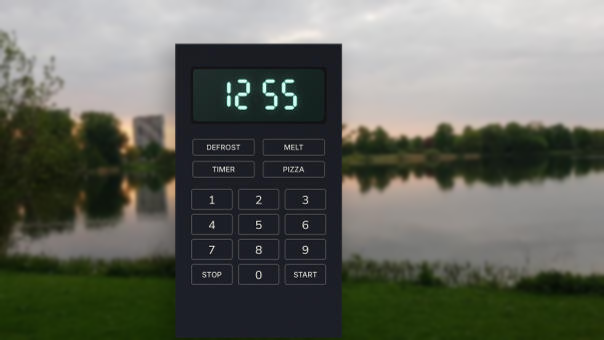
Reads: 12:55
